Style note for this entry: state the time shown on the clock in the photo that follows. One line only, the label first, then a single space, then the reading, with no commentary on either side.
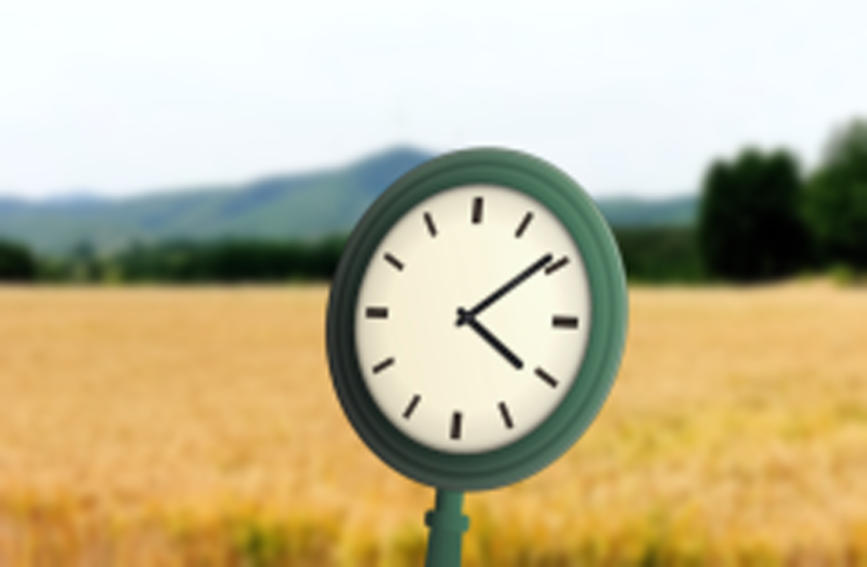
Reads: 4:09
